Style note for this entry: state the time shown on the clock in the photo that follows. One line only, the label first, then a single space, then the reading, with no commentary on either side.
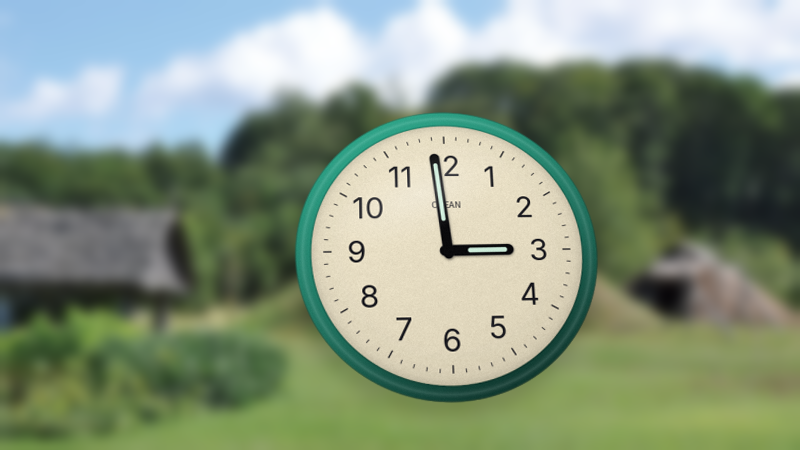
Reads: 2:59
